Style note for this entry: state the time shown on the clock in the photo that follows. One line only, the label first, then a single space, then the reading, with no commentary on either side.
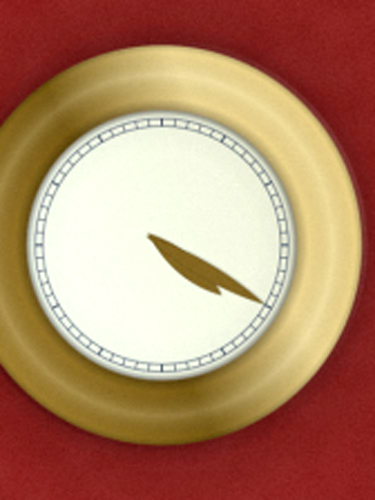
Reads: 4:20
